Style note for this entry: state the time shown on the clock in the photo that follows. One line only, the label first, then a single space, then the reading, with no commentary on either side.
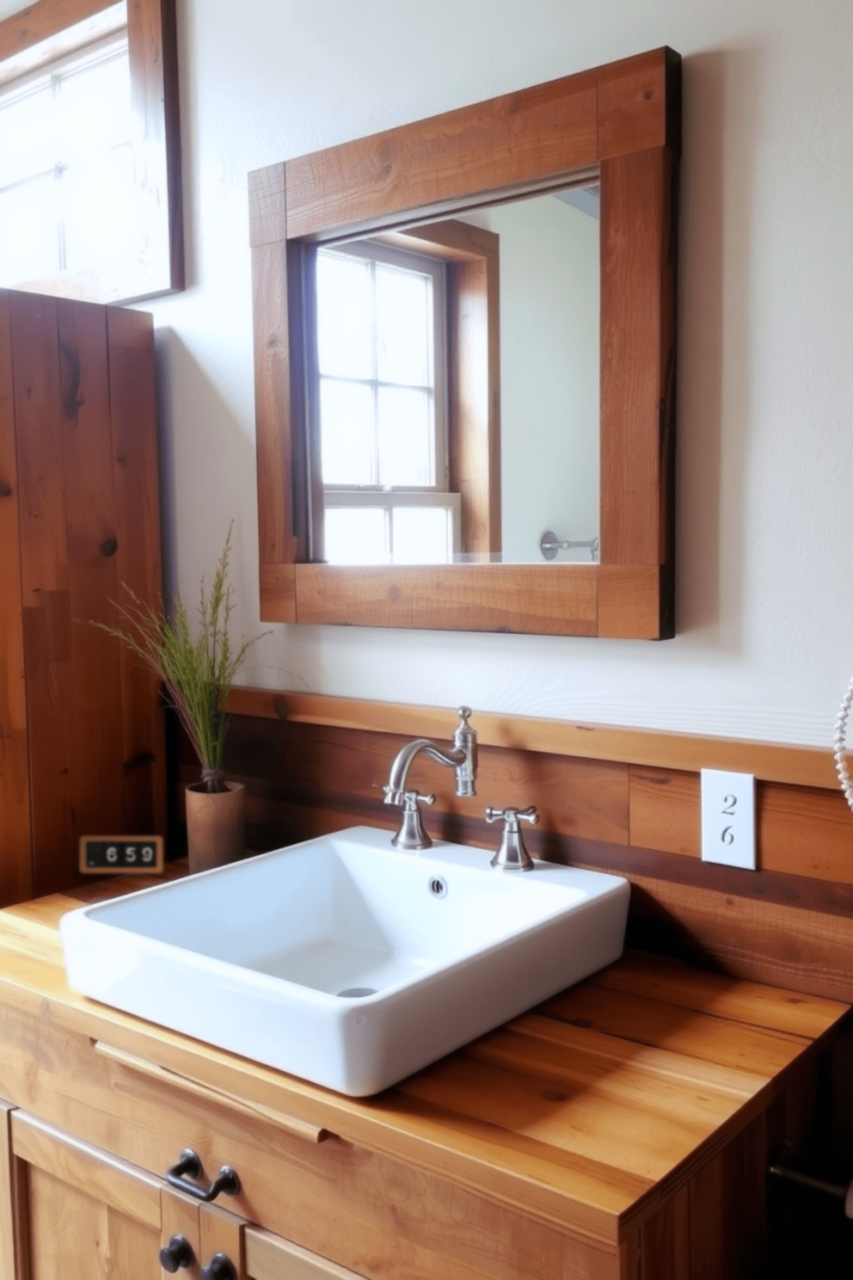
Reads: 6:59
